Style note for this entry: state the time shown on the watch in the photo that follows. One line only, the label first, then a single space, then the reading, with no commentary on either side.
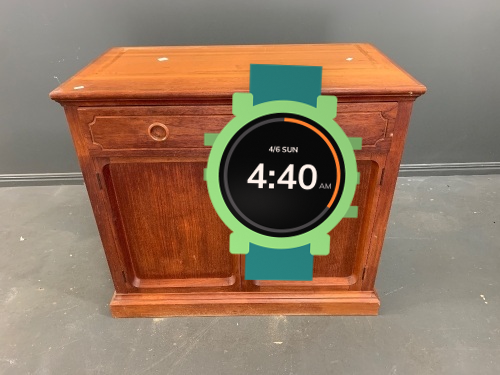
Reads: 4:40
